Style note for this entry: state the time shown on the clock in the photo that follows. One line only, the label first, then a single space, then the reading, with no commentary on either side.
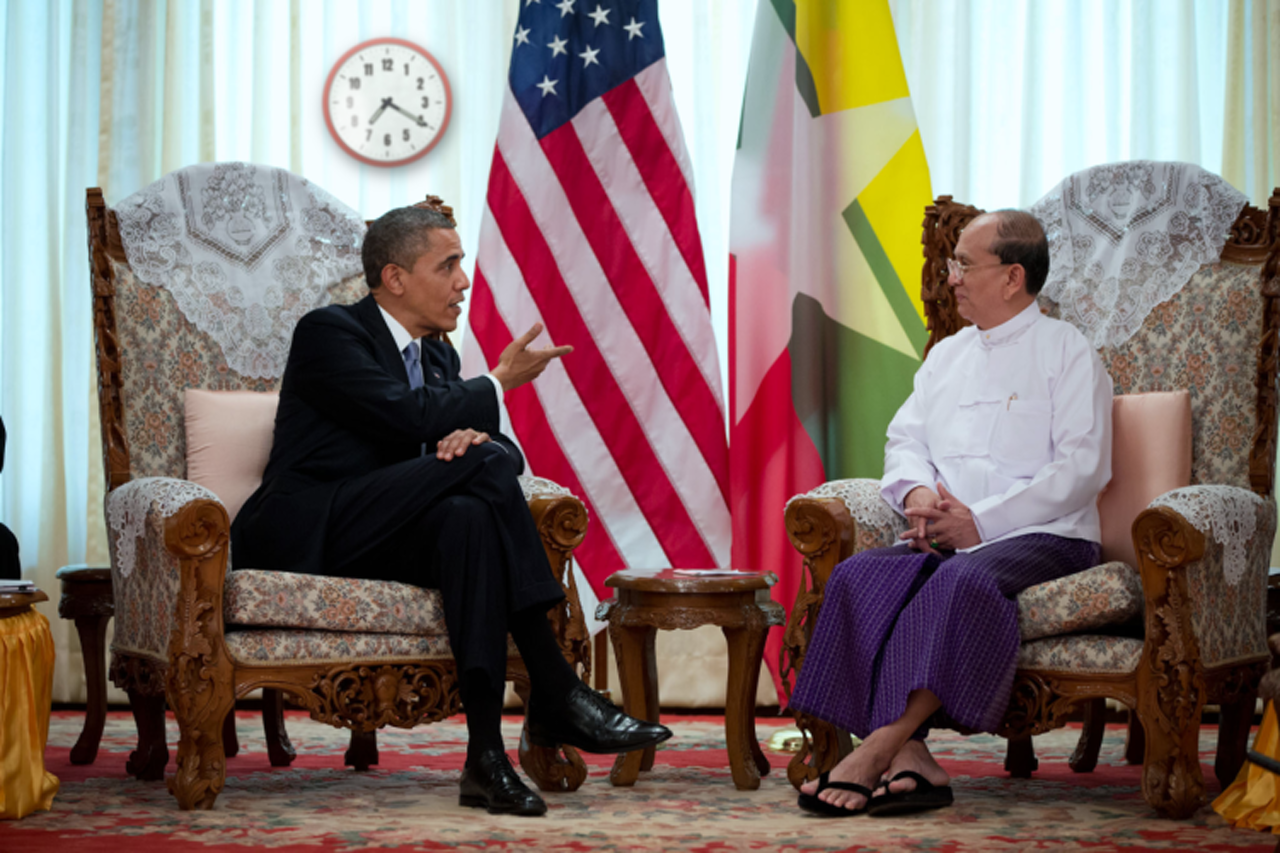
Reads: 7:20
